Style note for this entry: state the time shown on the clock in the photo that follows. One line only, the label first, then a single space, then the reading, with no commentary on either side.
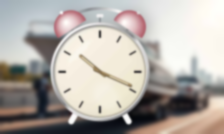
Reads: 10:19
